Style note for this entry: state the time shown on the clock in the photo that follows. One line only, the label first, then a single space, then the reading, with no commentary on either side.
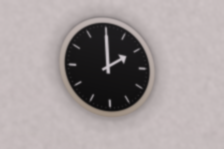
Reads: 2:00
